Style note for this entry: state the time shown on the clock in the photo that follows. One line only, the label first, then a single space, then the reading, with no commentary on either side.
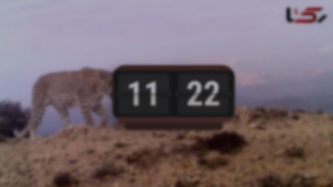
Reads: 11:22
